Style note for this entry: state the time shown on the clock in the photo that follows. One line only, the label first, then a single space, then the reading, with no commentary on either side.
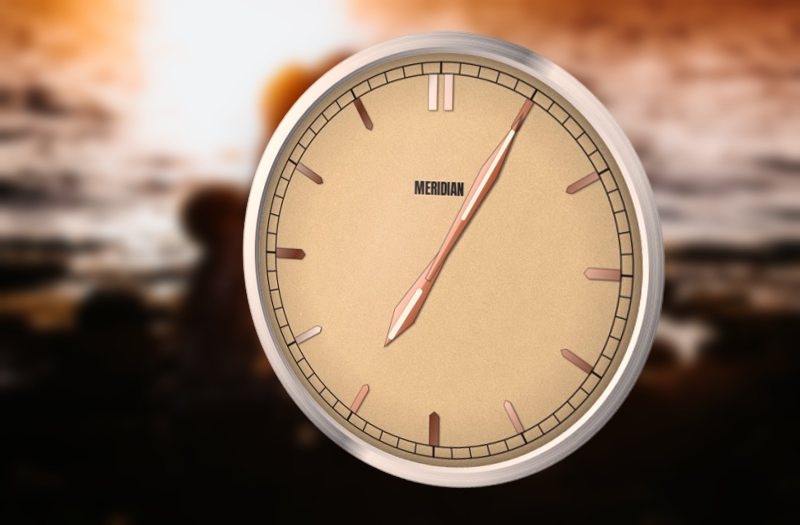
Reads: 7:05
